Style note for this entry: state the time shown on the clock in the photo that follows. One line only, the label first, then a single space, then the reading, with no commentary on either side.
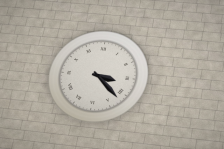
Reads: 3:22
